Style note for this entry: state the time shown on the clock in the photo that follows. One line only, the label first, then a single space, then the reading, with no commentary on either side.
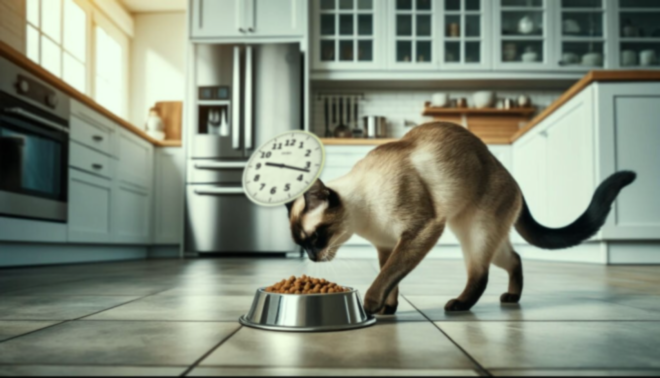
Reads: 9:17
